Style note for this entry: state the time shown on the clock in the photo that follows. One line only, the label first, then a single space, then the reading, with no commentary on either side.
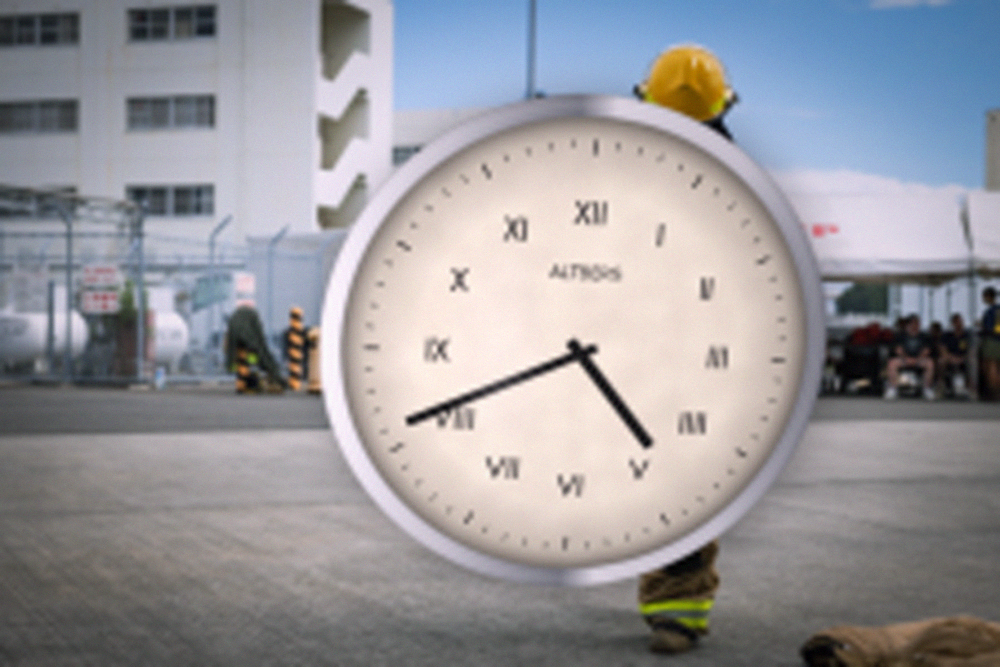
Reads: 4:41
